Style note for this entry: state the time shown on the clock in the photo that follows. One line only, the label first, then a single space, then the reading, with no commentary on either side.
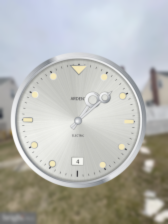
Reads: 1:08
